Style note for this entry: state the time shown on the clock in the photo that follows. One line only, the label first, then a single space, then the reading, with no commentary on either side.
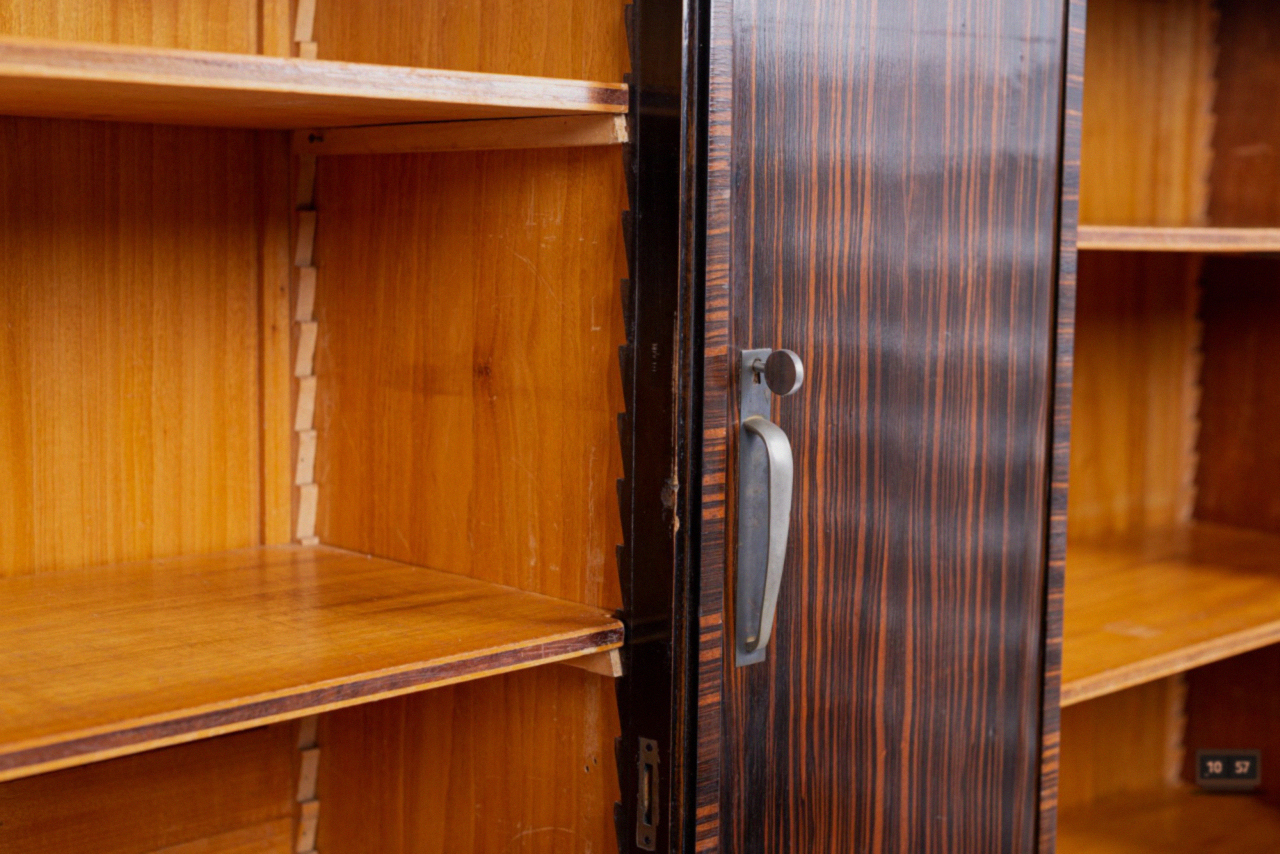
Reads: 10:57
